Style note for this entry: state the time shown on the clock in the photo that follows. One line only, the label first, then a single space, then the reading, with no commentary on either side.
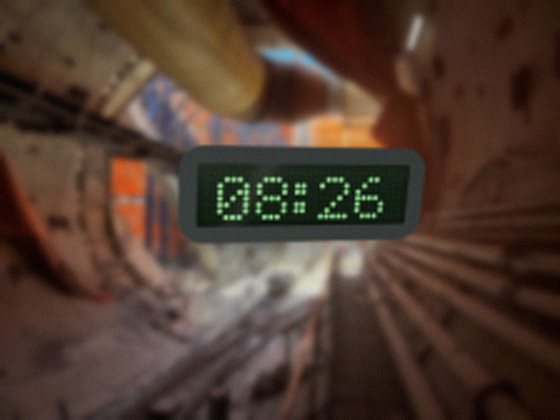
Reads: 8:26
